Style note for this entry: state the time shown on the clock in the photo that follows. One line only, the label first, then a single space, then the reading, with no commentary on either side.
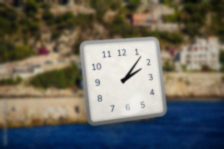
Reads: 2:07
